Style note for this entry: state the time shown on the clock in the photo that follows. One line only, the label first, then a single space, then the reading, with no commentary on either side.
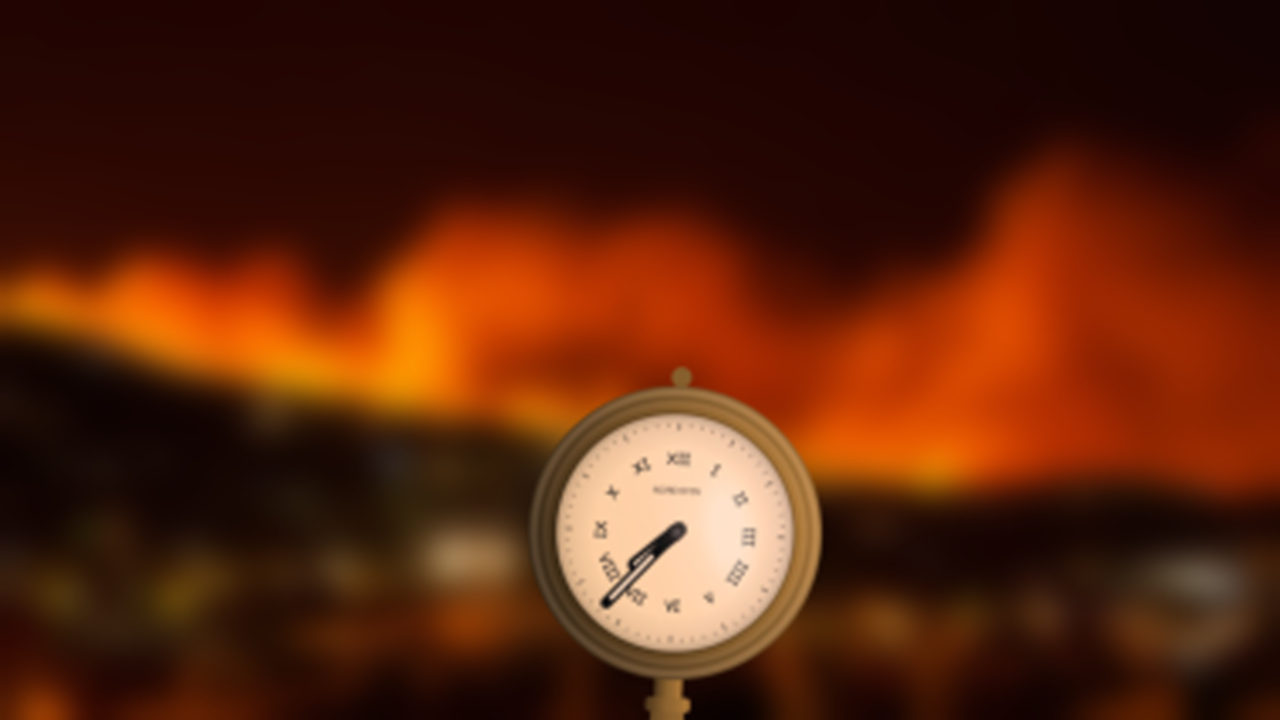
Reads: 7:37
